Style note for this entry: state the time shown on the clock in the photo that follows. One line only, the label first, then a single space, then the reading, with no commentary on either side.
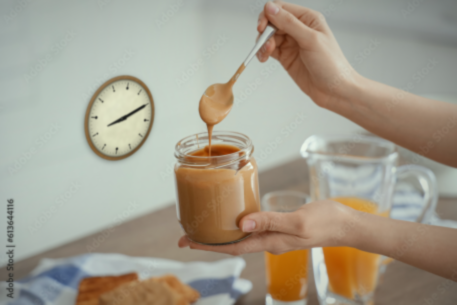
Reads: 8:10
